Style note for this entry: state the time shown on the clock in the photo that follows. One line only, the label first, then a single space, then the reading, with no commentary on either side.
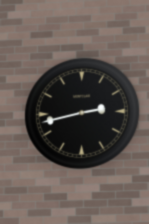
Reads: 2:43
